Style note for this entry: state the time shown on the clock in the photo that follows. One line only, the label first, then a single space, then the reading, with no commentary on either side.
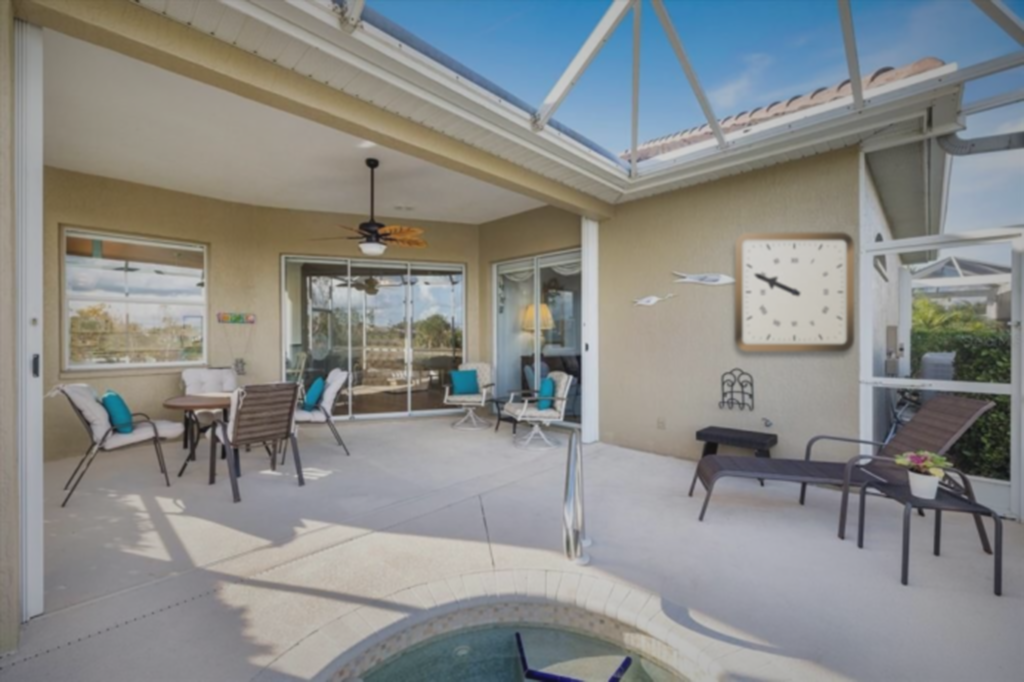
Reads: 9:49
